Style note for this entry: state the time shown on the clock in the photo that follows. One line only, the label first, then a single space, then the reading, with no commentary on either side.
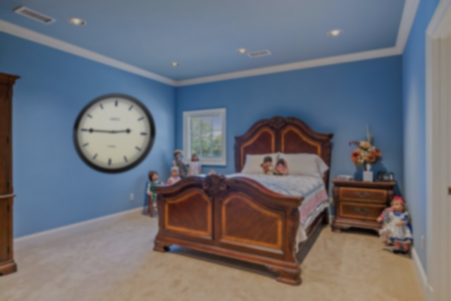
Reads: 2:45
